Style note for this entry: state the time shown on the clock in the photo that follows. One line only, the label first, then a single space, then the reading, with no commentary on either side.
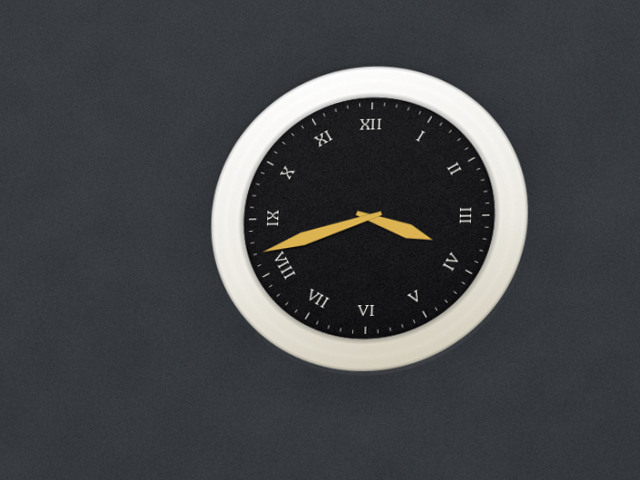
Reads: 3:42
